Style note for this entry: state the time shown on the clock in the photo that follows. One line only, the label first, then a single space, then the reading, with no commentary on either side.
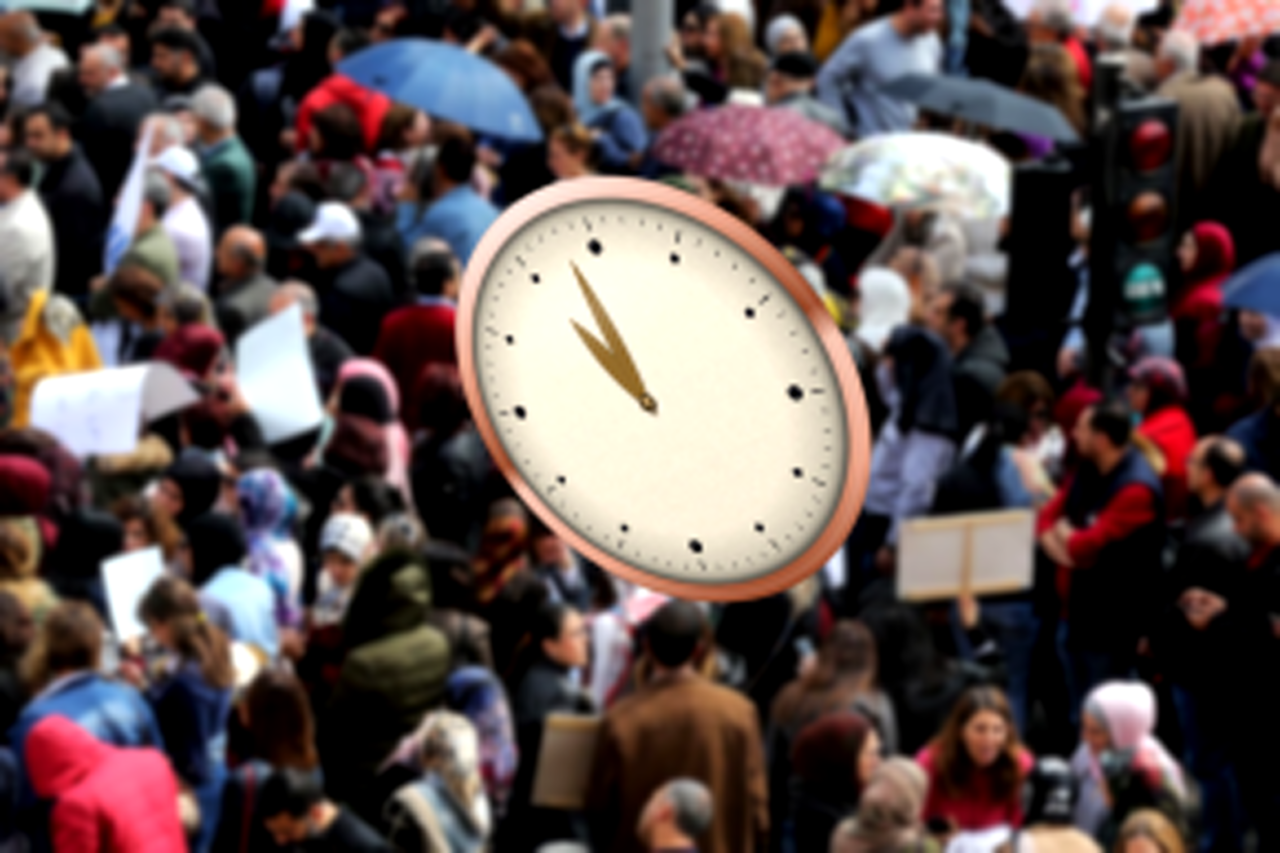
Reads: 10:58
